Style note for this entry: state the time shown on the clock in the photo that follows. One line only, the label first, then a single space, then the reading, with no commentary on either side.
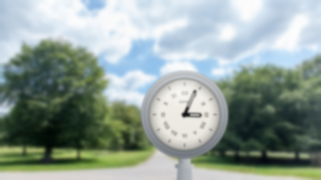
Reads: 3:04
